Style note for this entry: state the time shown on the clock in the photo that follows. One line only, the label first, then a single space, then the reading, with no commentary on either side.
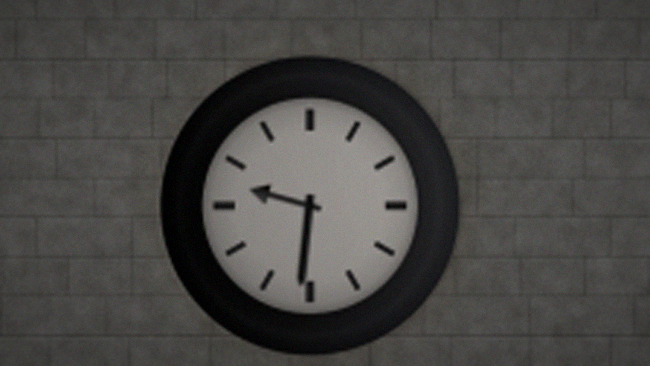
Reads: 9:31
